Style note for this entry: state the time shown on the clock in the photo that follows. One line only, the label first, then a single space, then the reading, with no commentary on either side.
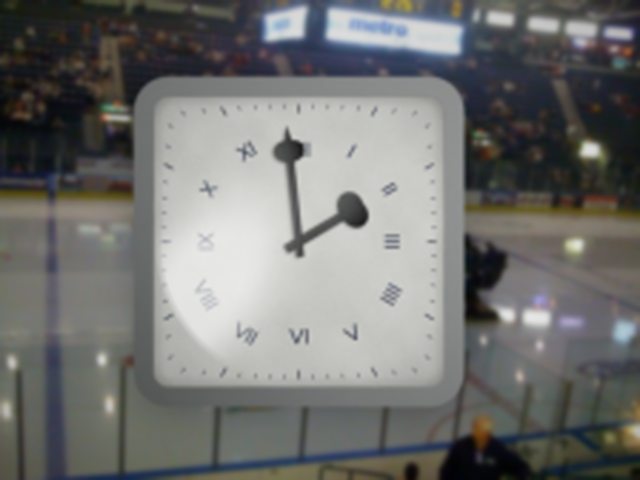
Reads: 1:59
